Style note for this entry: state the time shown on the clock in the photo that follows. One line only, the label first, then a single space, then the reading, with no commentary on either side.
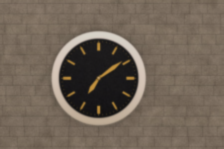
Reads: 7:09
